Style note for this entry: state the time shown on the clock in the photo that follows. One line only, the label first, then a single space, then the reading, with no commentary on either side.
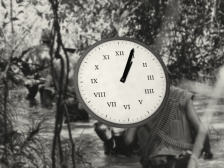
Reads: 1:04
